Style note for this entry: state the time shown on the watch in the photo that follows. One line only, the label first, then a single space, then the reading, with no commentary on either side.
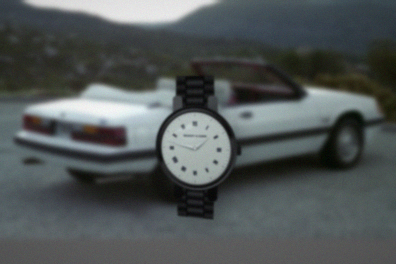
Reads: 1:47
